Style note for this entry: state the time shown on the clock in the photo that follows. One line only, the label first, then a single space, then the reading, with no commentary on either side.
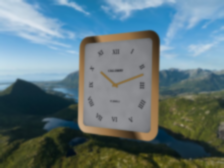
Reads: 10:12
